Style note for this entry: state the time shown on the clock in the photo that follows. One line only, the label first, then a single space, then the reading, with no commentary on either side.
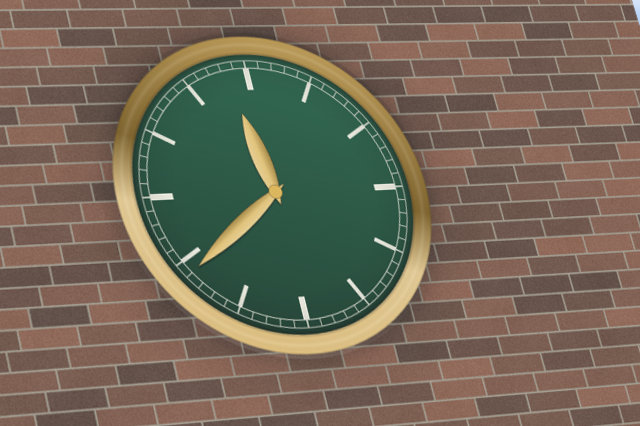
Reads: 11:39
